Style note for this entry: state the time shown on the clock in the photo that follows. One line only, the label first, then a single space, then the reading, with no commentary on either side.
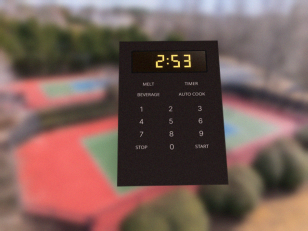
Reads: 2:53
